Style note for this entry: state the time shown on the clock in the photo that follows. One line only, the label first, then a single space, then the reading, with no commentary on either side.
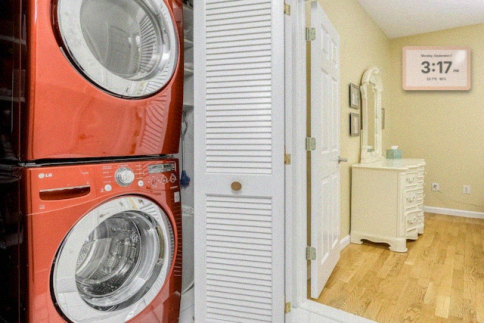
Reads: 3:17
